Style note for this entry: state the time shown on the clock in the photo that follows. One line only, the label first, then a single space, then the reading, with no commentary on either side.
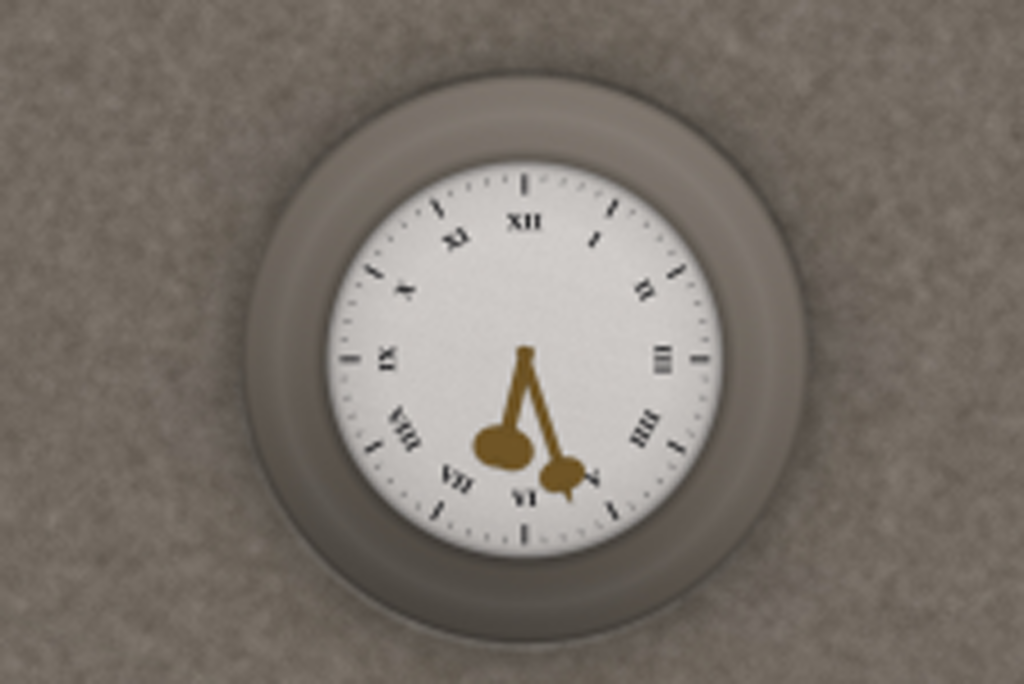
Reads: 6:27
